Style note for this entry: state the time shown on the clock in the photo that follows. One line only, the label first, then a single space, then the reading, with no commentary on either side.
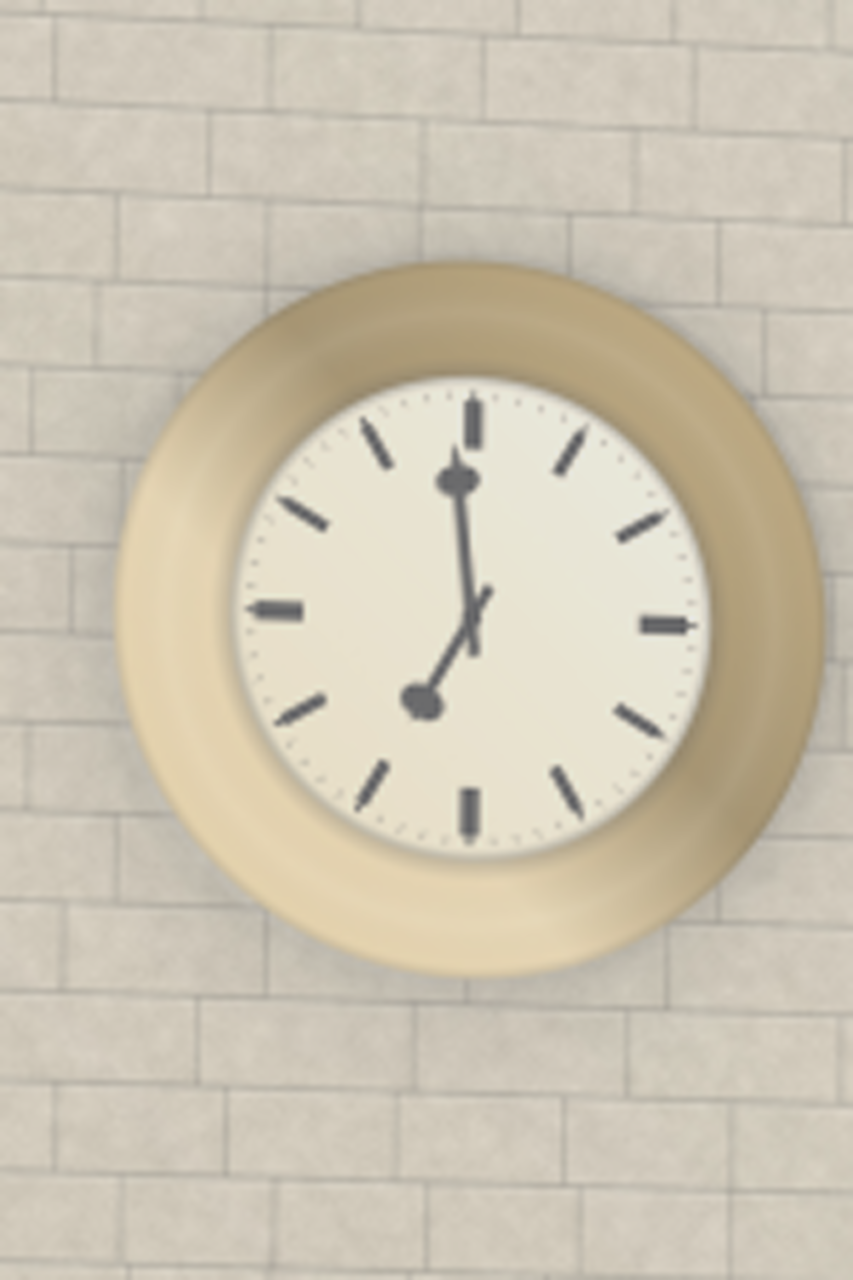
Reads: 6:59
